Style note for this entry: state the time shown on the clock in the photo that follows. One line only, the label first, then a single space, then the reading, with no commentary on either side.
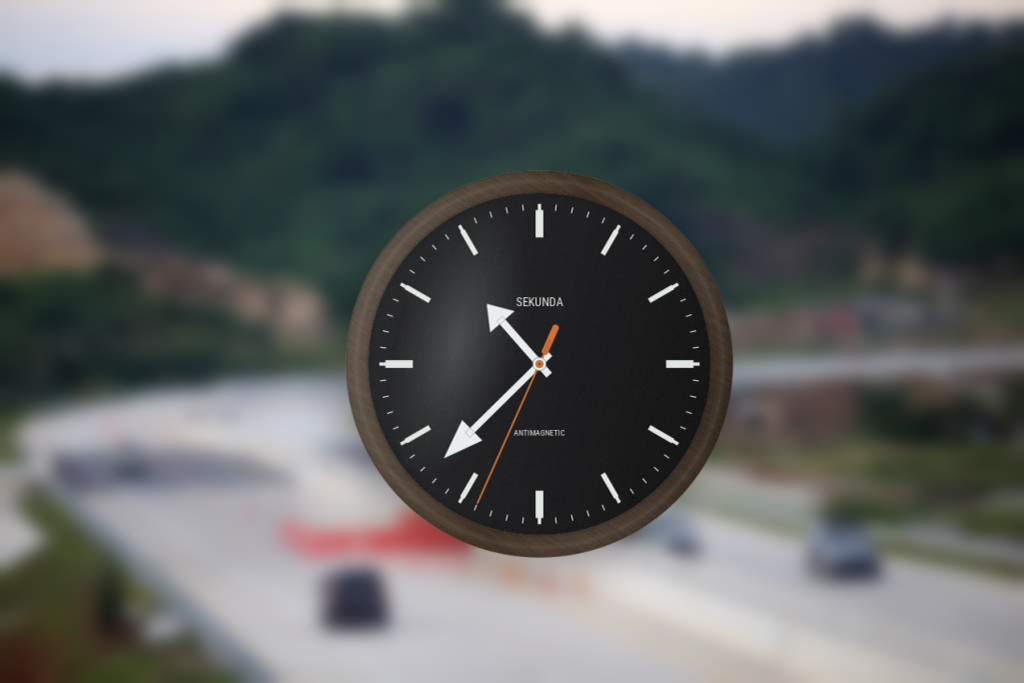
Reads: 10:37:34
